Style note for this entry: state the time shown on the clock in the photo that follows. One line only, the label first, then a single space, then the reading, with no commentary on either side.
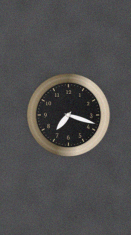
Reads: 7:18
